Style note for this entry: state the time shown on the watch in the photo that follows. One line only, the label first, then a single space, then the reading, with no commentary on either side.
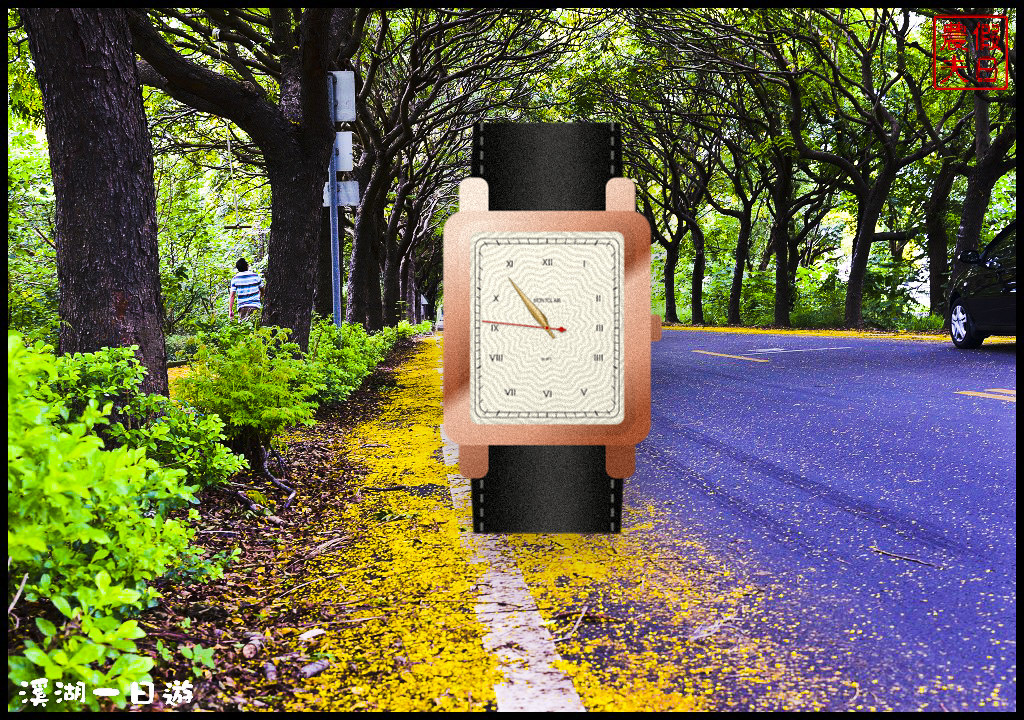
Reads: 10:53:46
